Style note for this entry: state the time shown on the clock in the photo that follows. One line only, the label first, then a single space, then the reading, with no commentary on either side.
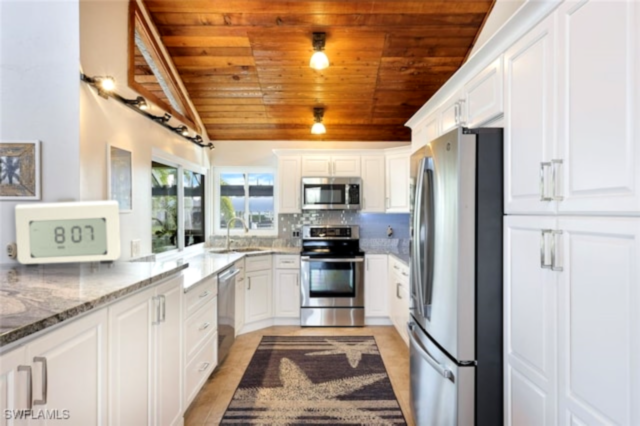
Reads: 8:07
